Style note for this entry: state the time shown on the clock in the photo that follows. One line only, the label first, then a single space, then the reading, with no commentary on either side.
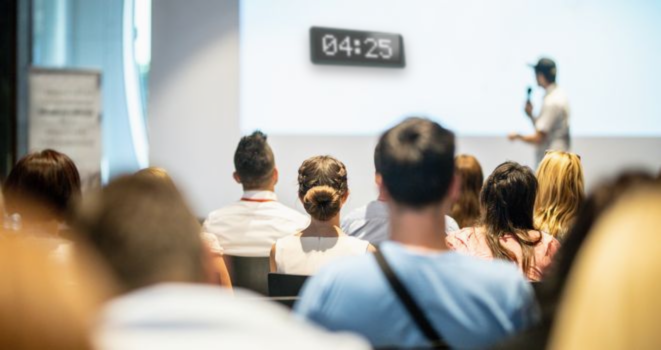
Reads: 4:25
